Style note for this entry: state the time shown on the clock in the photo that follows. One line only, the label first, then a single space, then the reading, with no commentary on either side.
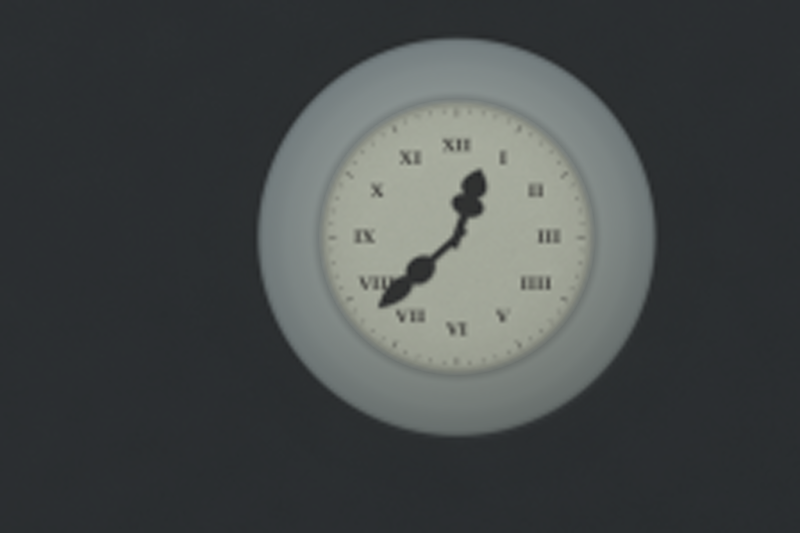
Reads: 12:38
